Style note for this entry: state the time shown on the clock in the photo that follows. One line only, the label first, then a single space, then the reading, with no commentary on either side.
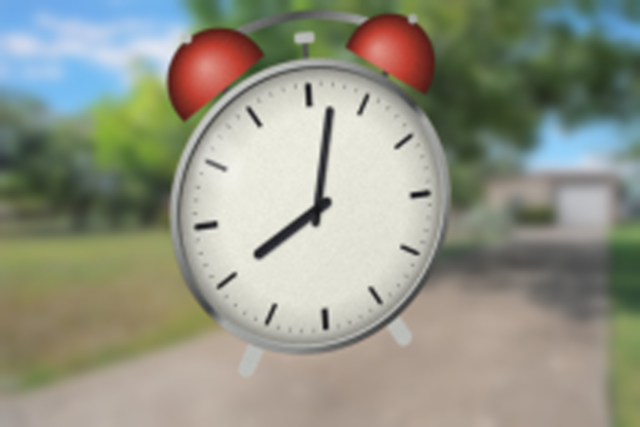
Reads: 8:02
